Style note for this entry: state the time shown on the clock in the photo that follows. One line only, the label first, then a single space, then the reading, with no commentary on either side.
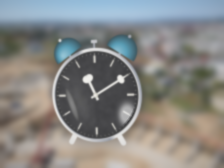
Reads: 11:10
